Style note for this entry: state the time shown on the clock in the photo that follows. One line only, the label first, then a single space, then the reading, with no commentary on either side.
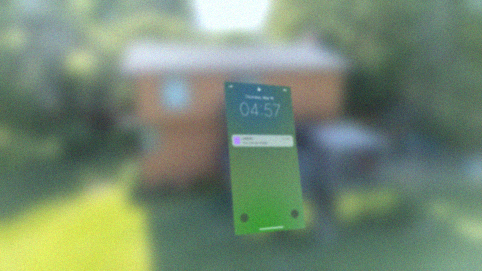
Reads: 4:57
